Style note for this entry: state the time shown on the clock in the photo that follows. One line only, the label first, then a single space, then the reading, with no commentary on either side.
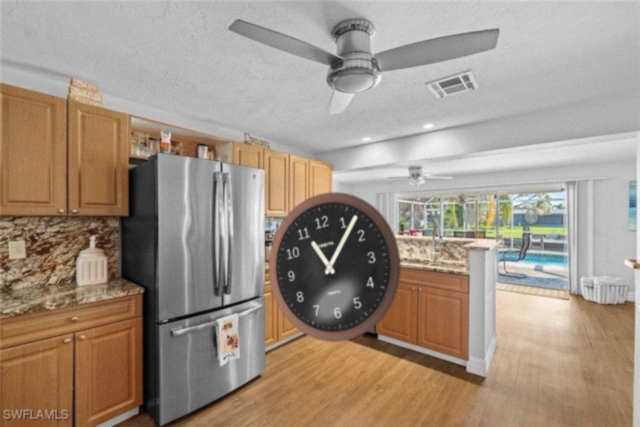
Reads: 11:07
